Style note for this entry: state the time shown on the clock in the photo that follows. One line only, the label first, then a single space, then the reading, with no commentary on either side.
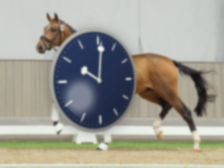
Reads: 10:01
